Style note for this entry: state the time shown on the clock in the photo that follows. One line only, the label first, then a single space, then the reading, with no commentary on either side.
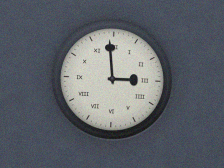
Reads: 2:59
